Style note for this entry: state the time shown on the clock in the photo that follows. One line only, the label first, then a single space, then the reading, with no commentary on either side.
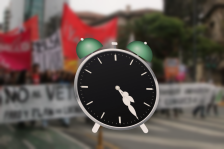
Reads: 4:25
